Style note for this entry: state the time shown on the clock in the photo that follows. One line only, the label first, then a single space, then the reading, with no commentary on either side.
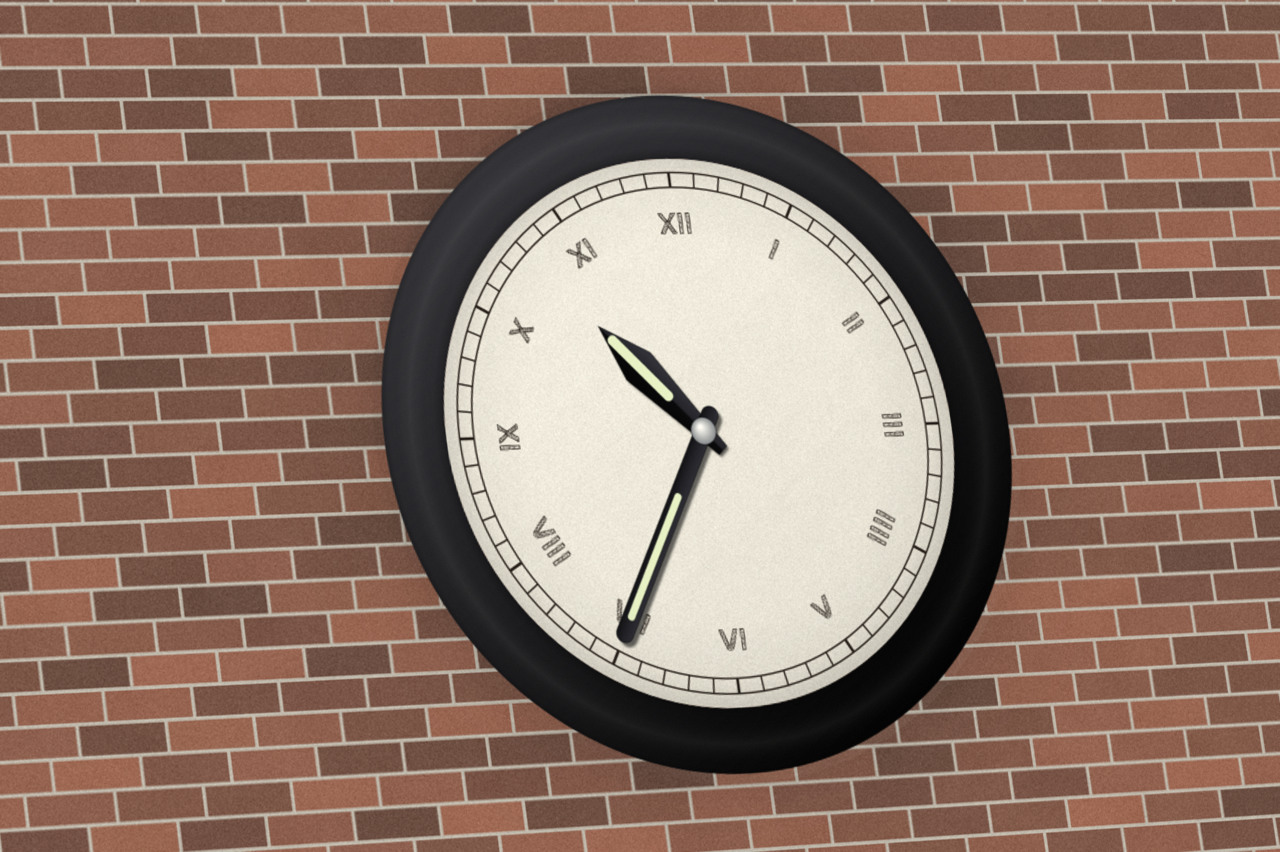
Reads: 10:35
